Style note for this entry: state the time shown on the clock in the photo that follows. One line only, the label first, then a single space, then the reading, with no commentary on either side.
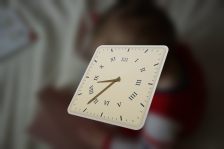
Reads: 8:36
